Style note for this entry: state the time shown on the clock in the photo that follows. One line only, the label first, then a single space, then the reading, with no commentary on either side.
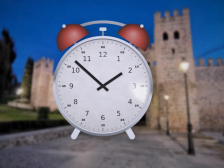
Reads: 1:52
